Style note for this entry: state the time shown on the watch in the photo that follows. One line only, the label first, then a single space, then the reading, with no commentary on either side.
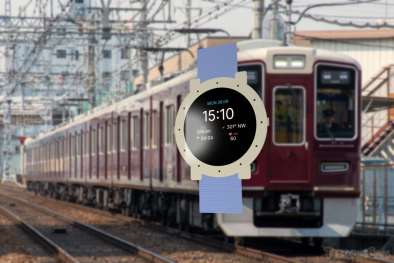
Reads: 15:10
